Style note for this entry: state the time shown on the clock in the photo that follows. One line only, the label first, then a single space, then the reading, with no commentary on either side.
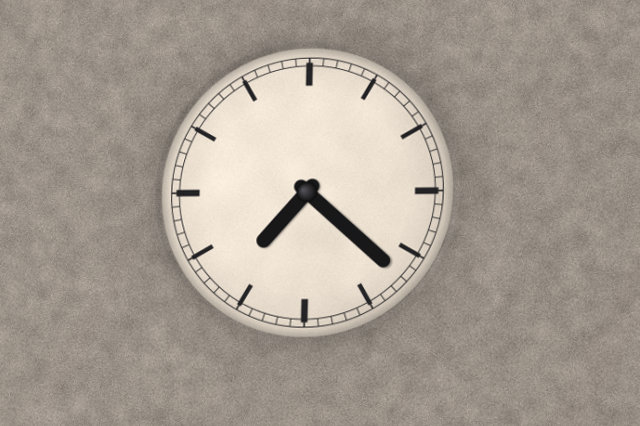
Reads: 7:22
